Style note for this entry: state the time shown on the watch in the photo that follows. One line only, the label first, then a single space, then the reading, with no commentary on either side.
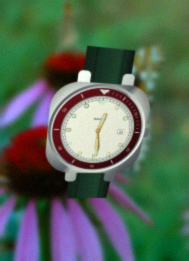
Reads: 12:29
